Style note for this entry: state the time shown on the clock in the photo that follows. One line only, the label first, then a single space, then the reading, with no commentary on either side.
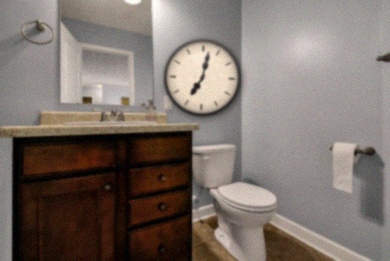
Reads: 7:02
